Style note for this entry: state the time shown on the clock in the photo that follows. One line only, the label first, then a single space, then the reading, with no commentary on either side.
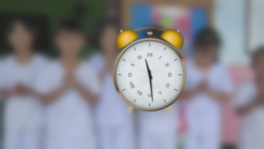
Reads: 11:29
